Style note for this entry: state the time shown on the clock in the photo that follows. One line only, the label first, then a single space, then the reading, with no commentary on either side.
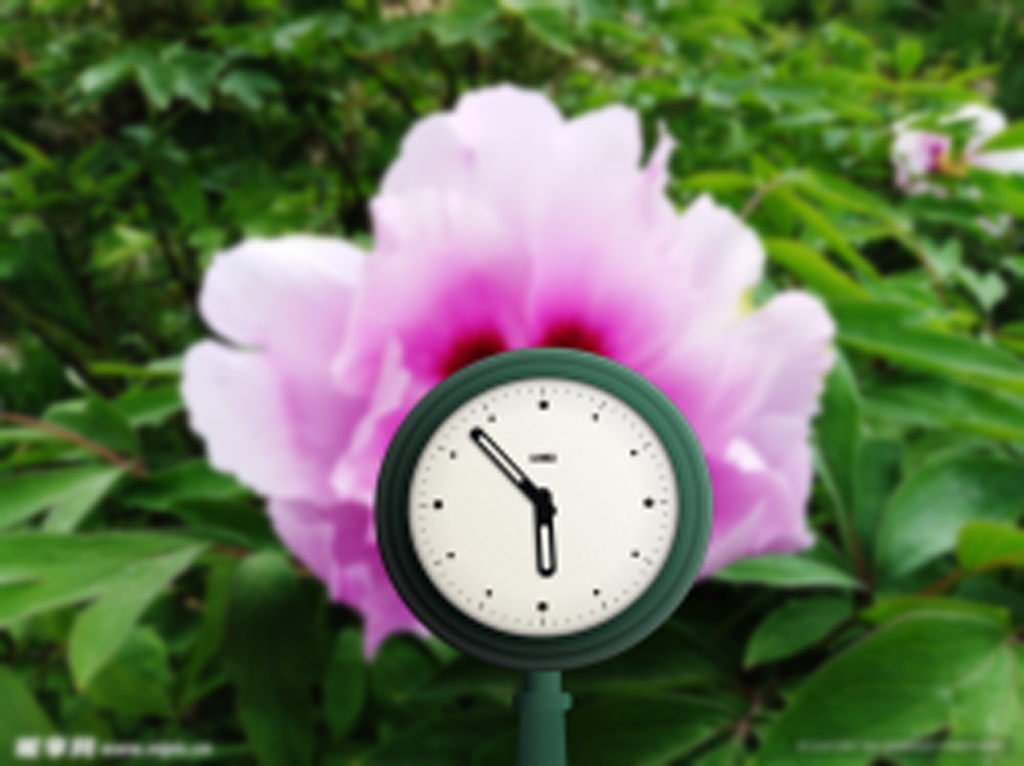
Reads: 5:53
